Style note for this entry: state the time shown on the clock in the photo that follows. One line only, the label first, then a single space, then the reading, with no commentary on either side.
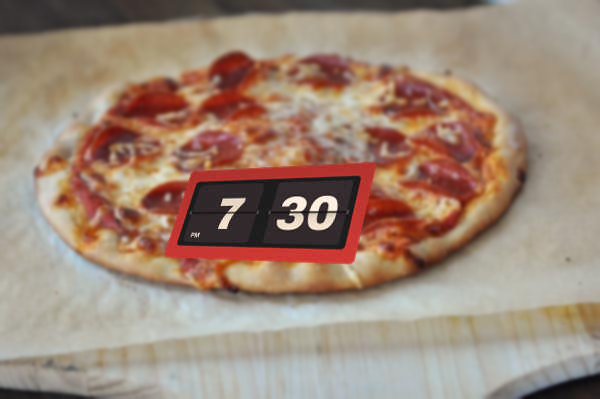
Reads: 7:30
